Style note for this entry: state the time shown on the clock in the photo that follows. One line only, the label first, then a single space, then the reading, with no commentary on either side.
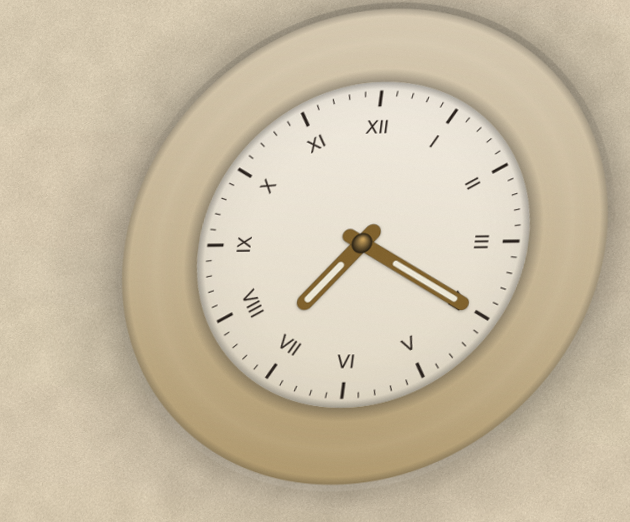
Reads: 7:20
